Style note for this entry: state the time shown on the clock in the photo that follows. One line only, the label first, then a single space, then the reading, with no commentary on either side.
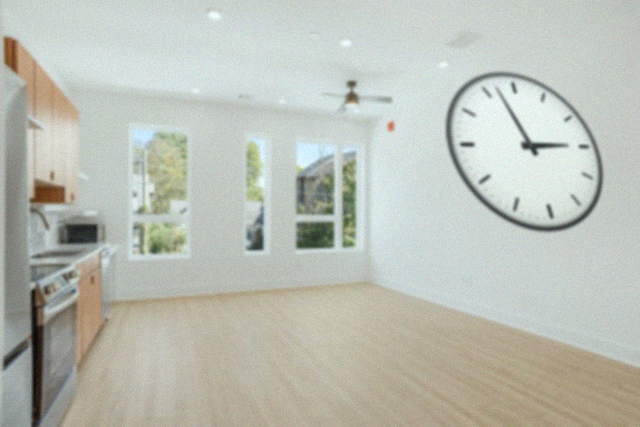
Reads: 2:57
